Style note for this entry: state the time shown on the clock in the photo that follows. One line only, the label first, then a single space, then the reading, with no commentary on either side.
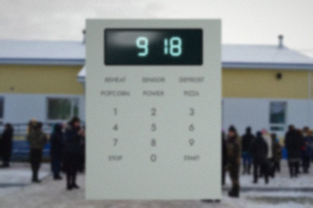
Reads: 9:18
